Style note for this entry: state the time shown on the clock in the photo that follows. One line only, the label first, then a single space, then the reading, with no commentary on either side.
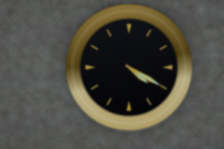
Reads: 4:20
